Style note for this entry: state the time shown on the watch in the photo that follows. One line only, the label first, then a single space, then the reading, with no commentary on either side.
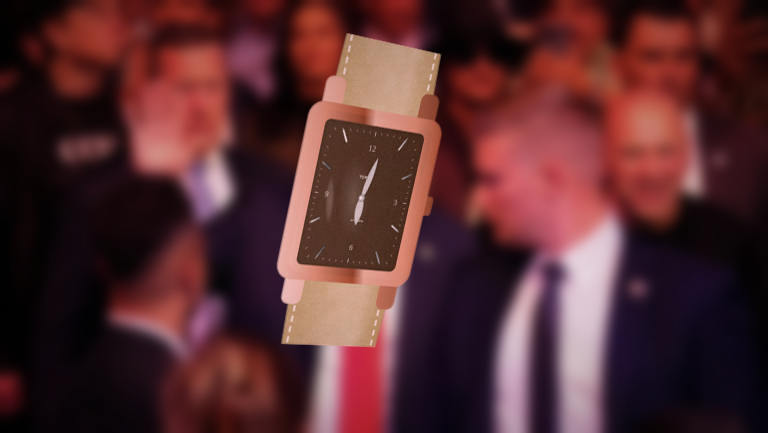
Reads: 6:02
